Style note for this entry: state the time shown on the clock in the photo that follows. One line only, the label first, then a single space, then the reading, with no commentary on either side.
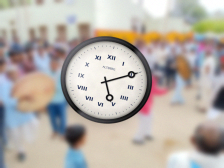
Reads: 5:10
